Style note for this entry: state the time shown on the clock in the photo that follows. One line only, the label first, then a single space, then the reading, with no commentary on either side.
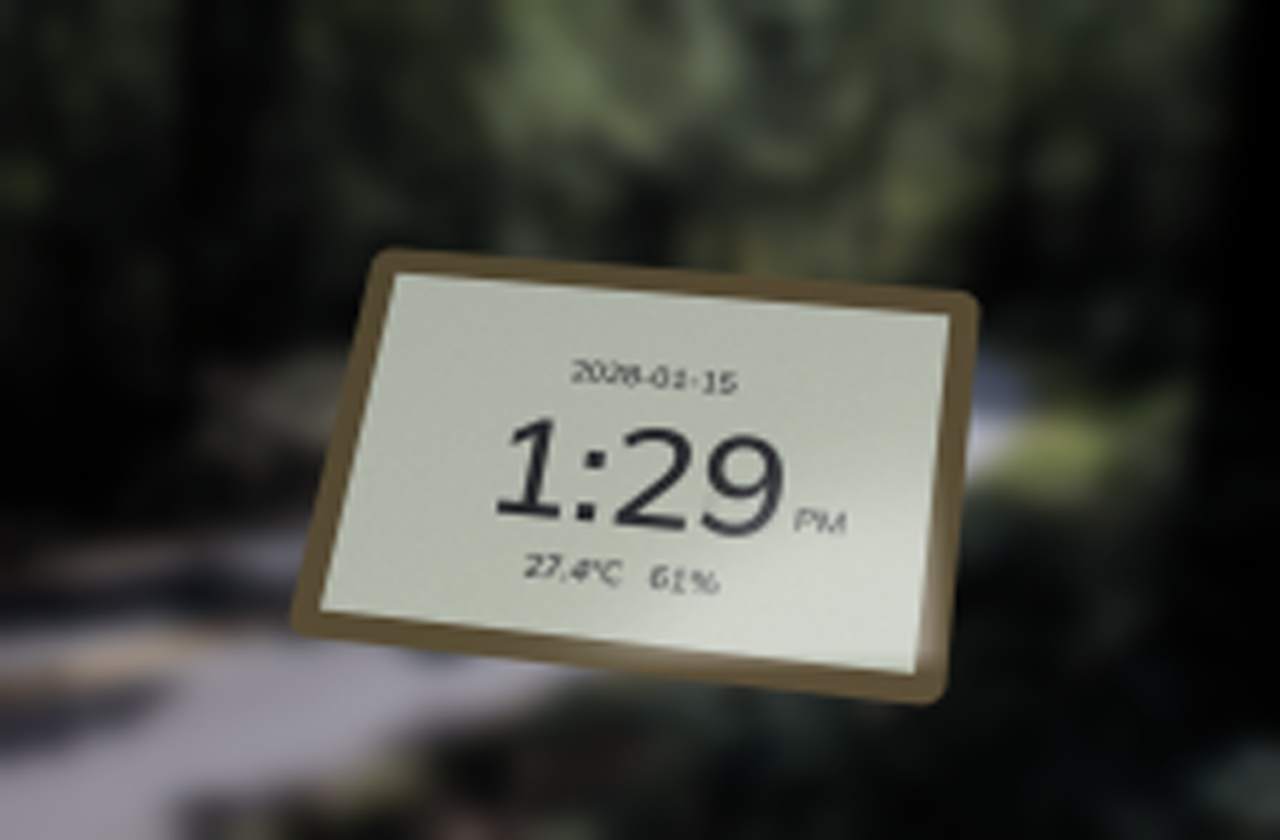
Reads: 1:29
